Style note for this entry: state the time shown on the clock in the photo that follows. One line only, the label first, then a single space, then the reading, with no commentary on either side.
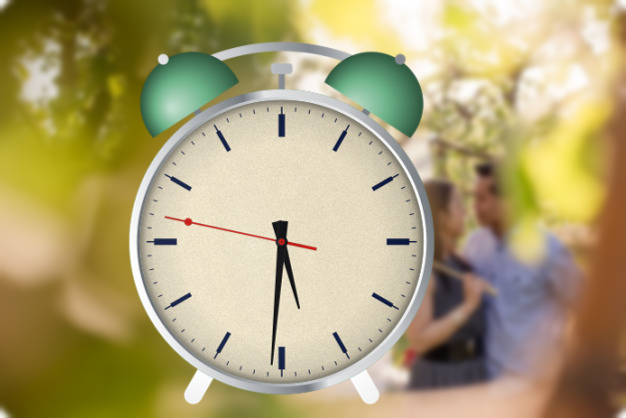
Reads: 5:30:47
